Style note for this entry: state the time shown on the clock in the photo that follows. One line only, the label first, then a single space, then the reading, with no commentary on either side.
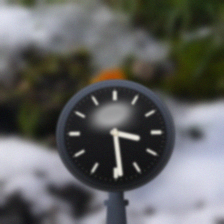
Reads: 3:29
